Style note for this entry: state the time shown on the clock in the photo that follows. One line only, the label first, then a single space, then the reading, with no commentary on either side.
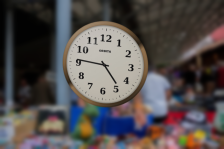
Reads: 4:46
